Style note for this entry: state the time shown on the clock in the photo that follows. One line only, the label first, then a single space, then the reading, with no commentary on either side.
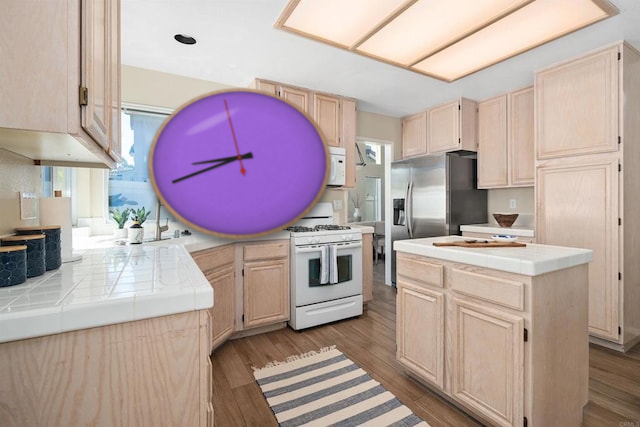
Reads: 8:40:58
